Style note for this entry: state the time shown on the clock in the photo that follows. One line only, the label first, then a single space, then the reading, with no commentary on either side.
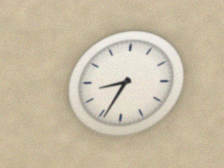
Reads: 8:34
